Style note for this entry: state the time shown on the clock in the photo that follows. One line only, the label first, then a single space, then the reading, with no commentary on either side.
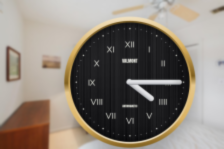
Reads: 4:15
